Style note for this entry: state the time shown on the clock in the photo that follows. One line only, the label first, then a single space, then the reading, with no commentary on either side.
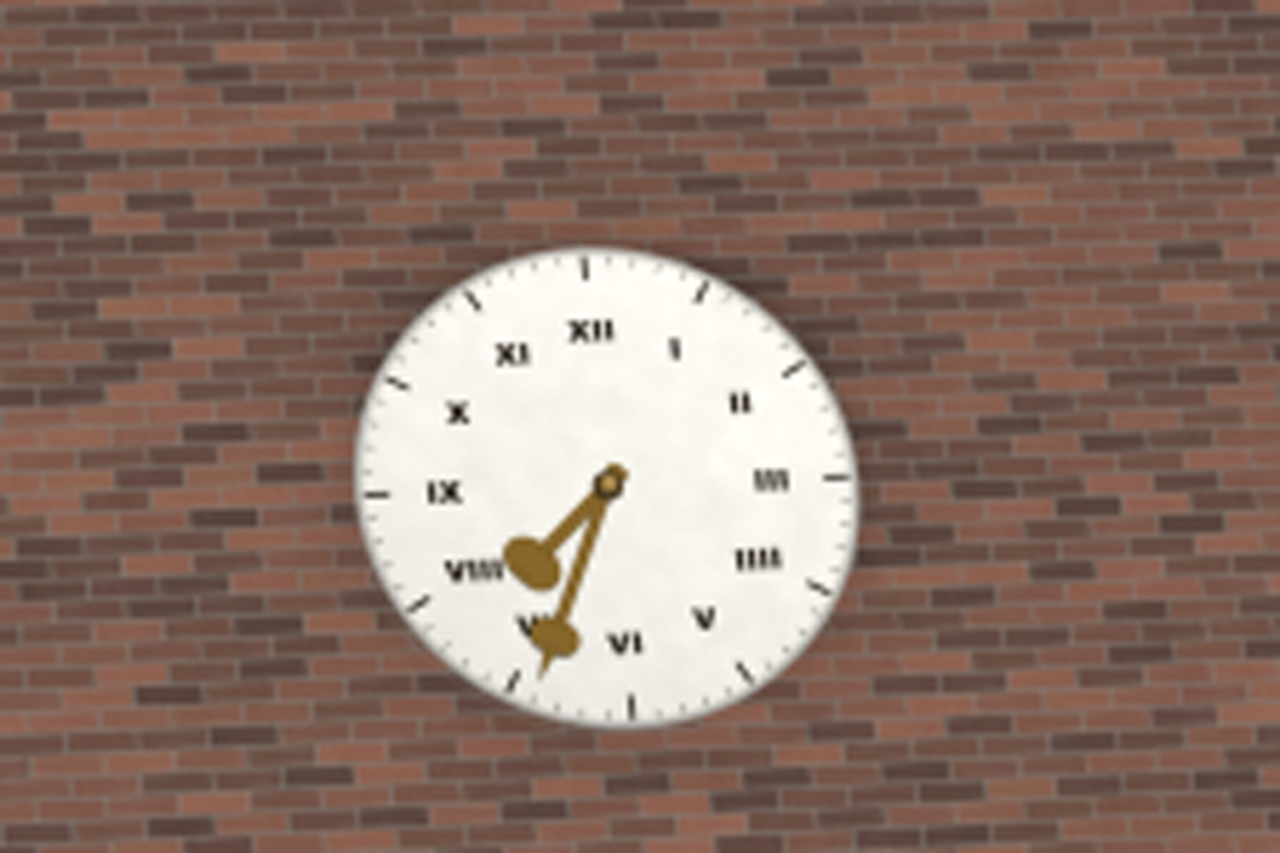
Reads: 7:34
